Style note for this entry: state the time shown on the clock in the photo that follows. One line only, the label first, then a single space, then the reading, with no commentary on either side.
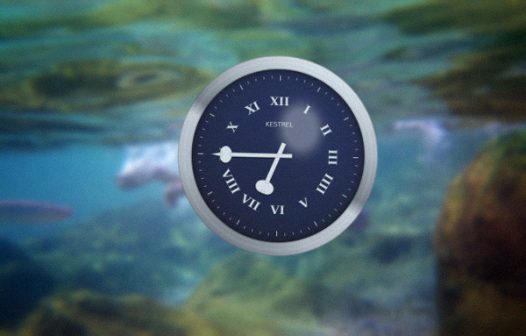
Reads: 6:45
